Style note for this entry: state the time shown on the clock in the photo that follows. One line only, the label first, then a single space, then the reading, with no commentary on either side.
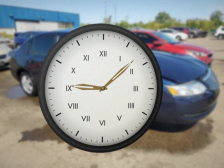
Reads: 9:08
